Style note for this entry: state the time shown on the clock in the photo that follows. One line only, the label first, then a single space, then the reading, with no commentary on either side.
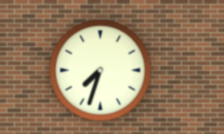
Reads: 7:33
